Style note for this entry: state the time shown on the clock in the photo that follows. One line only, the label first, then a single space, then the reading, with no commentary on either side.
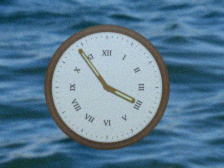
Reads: 3:54
